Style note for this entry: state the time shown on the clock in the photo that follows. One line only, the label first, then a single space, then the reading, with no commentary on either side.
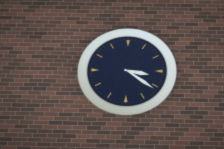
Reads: 3:21
